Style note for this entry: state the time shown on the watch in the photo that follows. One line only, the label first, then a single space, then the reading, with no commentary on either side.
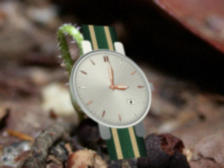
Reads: 3:01
